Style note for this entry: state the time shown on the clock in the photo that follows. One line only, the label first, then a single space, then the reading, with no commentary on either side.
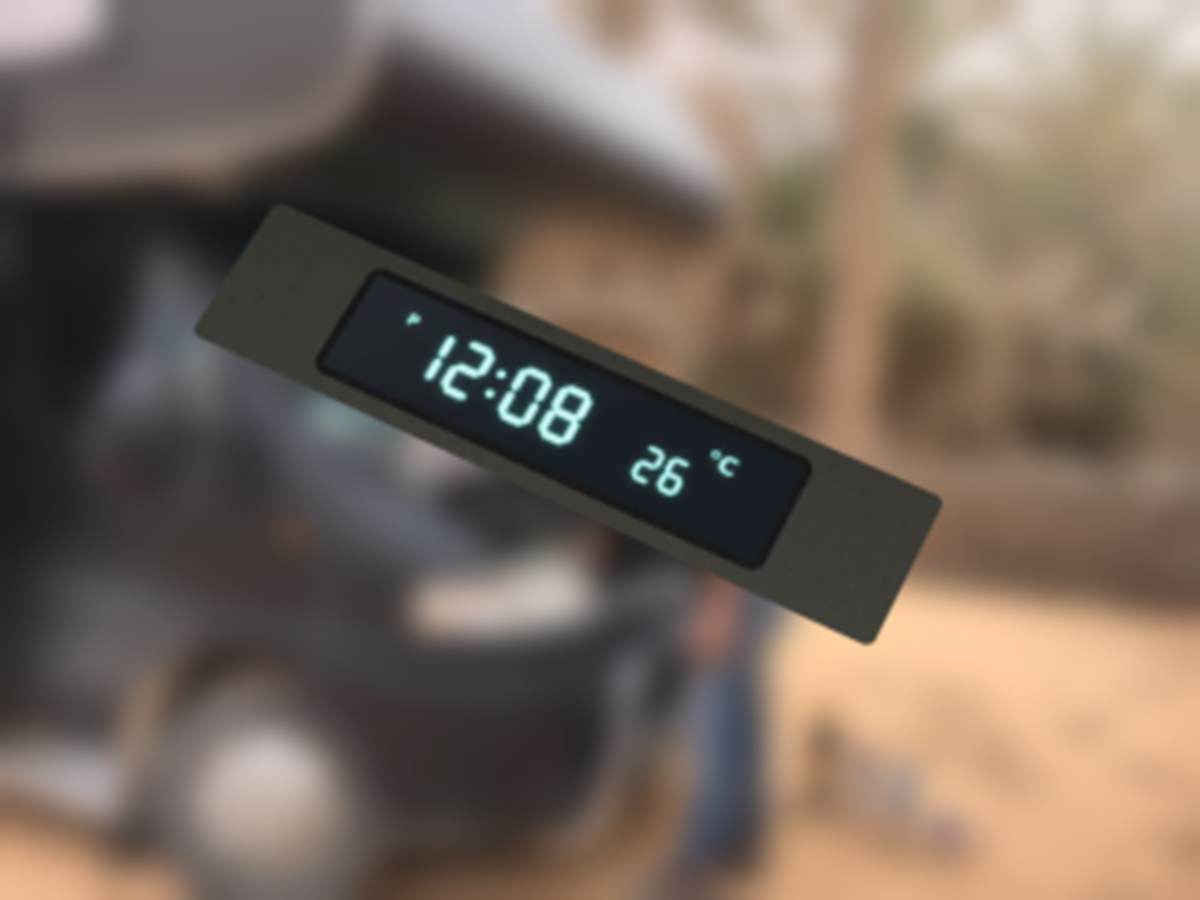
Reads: 12:08
